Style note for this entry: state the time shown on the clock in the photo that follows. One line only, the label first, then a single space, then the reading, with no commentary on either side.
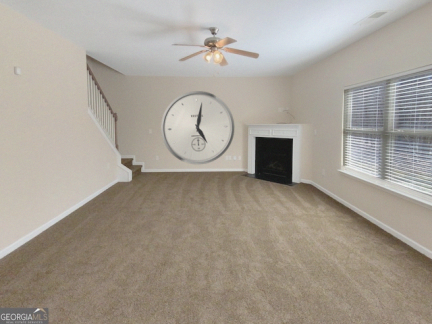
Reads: 5:02
